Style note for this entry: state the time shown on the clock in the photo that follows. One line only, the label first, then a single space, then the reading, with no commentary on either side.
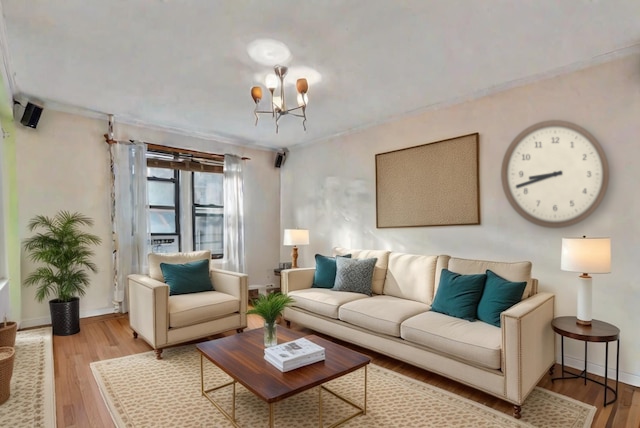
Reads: 8:42
